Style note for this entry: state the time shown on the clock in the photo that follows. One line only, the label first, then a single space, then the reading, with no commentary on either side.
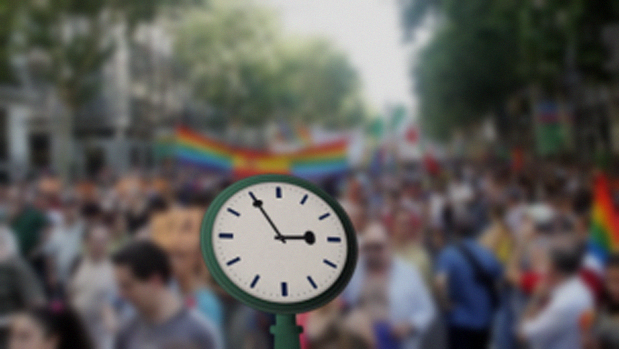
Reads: 2:55
